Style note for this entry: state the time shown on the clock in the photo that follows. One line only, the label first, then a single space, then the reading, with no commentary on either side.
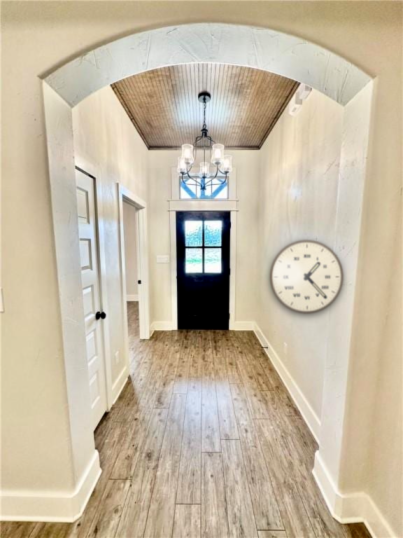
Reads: 1:23
